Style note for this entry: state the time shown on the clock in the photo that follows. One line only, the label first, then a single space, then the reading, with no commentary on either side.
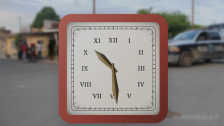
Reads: 10:29
